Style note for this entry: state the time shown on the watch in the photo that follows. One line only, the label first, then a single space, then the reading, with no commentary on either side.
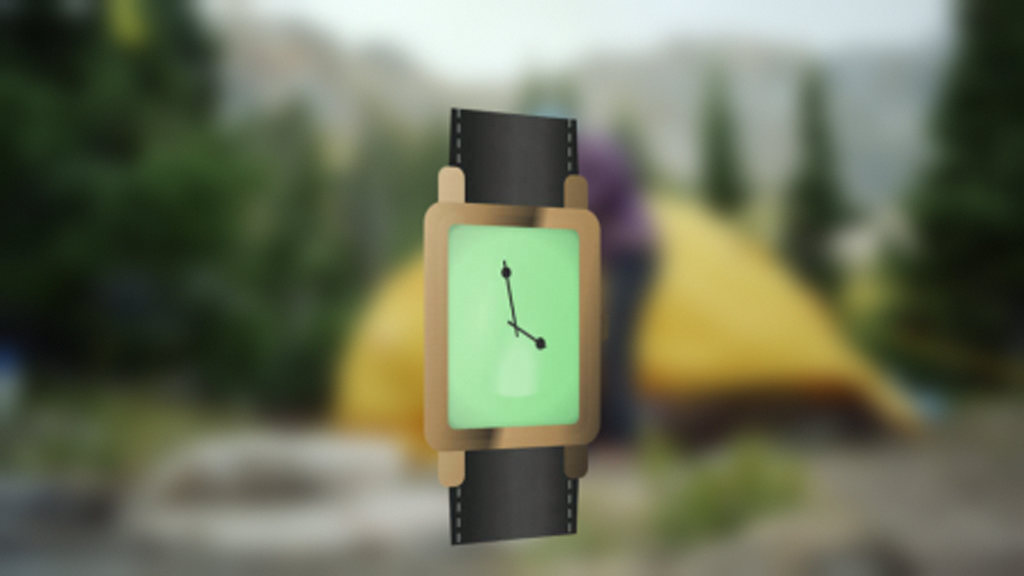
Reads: 3:58
